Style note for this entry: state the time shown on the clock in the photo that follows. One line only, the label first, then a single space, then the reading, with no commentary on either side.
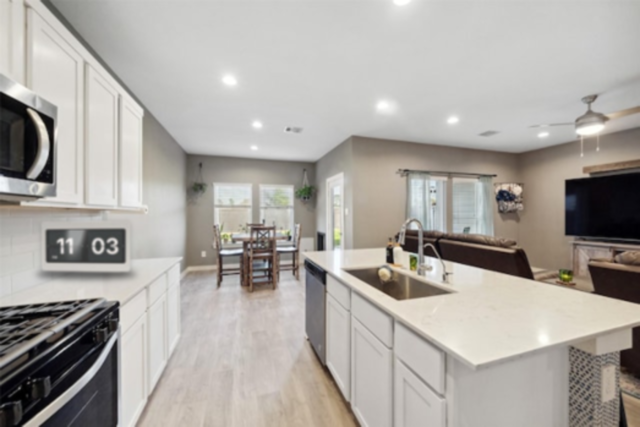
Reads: 11:03
